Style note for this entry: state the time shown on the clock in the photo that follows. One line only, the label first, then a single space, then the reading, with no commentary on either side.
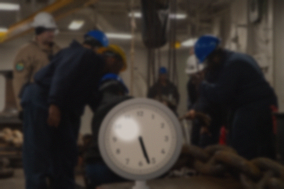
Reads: 5:27
